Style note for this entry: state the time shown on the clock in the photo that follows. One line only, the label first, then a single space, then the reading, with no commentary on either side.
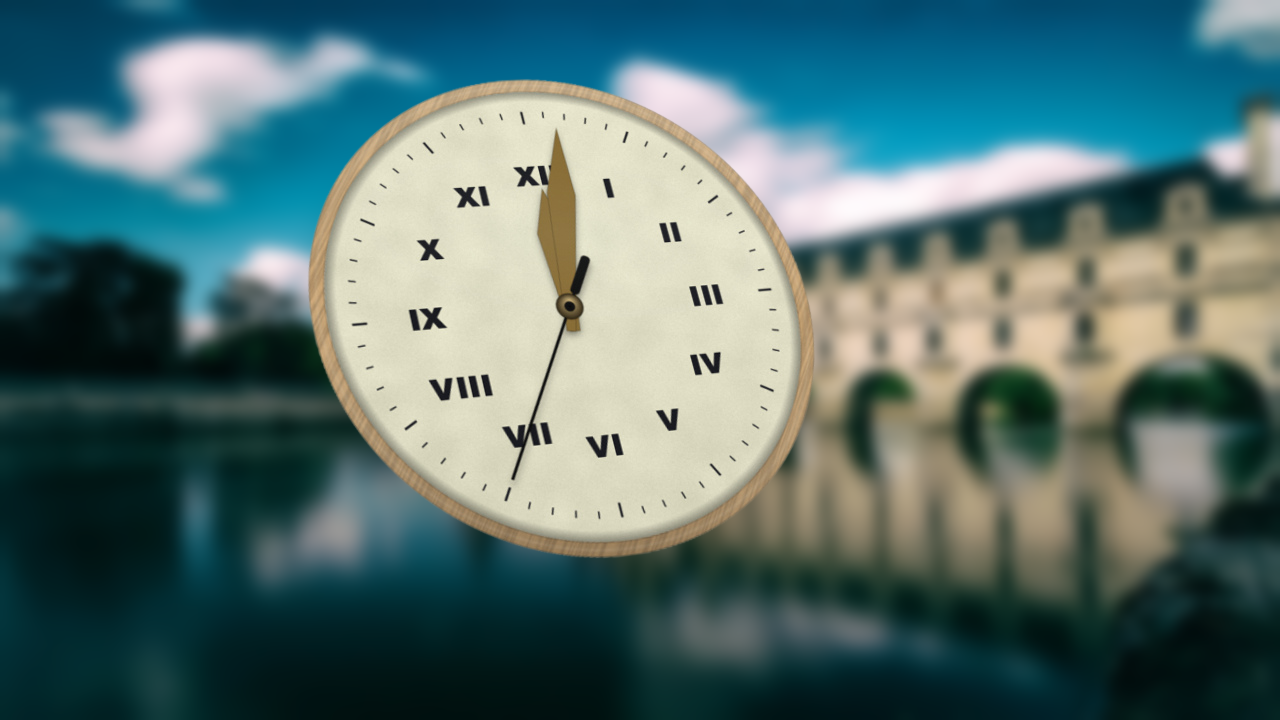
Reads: 12:01:35
